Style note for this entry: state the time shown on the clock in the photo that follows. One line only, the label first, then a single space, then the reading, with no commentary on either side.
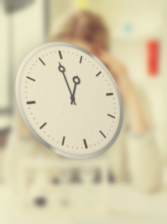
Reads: 12:59
